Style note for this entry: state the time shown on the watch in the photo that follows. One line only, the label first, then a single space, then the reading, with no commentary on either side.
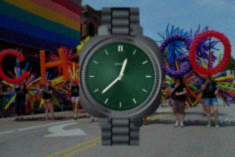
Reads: 12:38
